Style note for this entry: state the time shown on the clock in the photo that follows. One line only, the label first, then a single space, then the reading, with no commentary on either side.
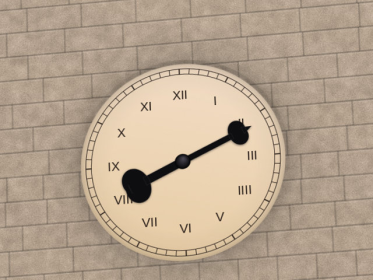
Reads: 8:11
